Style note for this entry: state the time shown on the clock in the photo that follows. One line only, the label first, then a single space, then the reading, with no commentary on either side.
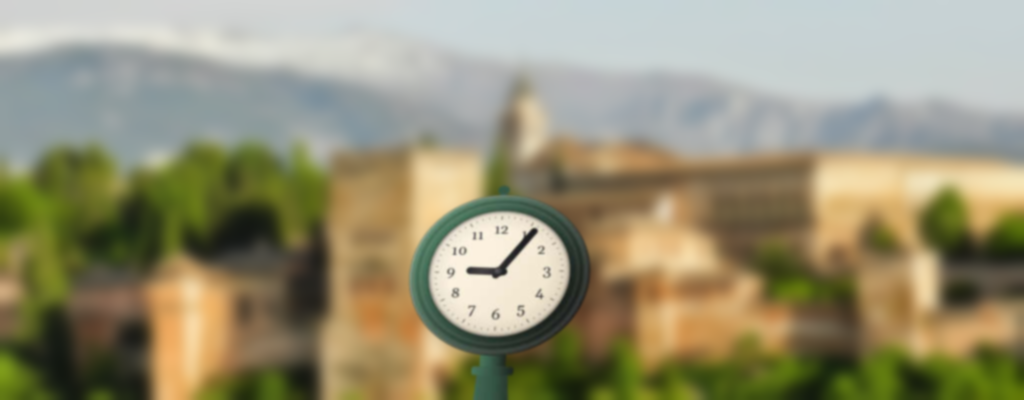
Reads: 9:06
